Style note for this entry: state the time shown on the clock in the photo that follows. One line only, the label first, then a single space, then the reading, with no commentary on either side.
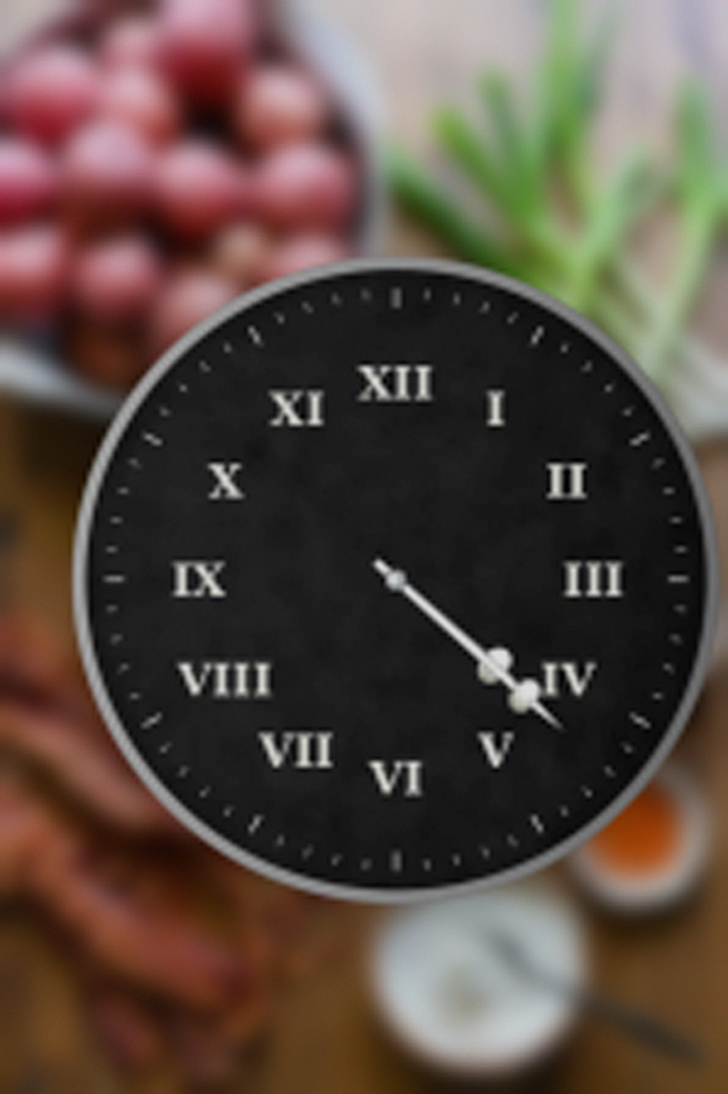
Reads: 4:22
